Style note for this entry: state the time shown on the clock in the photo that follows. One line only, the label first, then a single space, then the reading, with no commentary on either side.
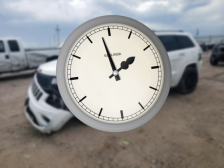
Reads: 1:58
